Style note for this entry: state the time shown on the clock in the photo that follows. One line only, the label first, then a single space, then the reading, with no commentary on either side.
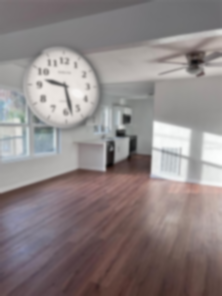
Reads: 9:28
